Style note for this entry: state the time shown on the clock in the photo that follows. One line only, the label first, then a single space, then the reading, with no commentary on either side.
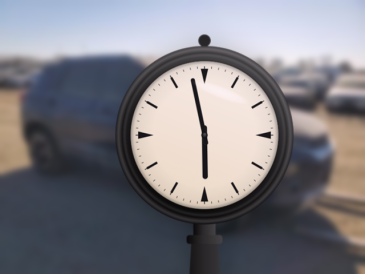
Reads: 5:58
